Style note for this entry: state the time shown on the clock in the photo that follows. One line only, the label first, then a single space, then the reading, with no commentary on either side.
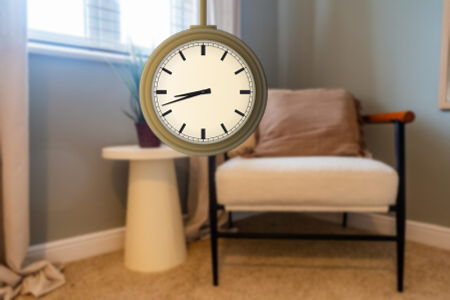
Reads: 8:42
